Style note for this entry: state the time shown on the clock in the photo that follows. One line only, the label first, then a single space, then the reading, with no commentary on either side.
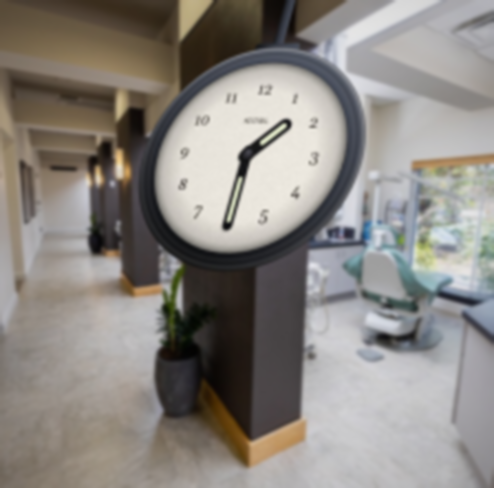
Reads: 1:30
